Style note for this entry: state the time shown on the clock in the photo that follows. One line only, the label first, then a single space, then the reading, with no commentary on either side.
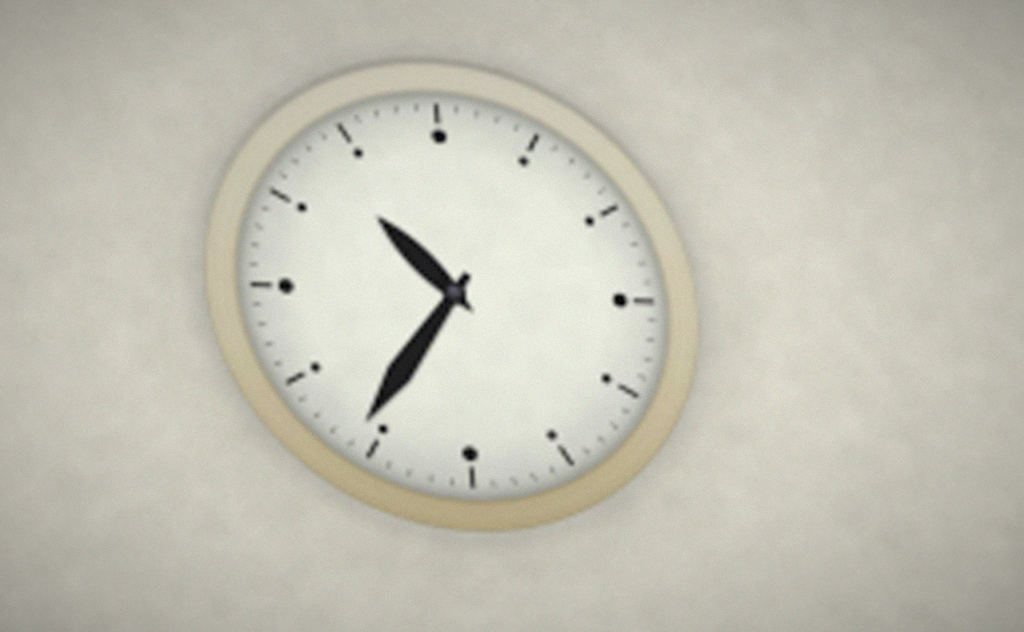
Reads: 10:36
